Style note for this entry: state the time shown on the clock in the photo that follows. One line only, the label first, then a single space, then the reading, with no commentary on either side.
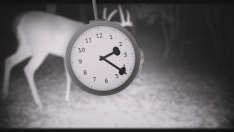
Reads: 2:22
